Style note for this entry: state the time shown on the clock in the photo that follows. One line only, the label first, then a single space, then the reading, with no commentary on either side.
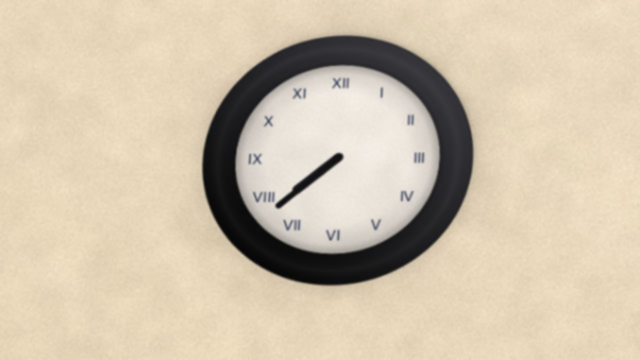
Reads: 7:38
